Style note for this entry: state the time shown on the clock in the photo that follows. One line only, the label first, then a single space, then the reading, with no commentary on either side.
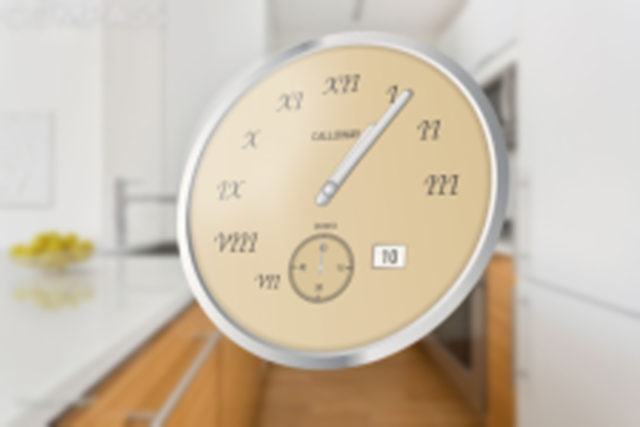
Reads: 1:06
